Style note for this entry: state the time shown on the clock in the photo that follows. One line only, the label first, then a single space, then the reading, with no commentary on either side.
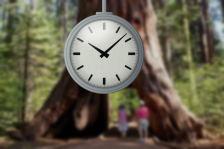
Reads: 10:08
